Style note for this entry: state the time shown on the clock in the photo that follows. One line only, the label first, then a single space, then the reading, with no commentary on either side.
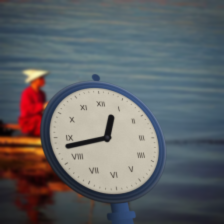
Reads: 12:43
